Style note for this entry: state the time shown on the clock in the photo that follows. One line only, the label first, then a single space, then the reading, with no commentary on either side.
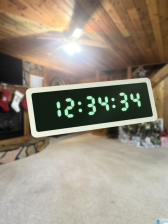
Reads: 12:34:34
